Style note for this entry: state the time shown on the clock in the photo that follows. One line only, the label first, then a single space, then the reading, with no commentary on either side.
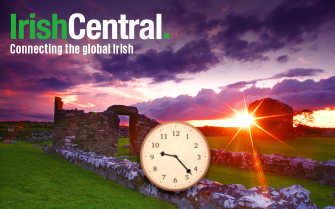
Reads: 9:23
